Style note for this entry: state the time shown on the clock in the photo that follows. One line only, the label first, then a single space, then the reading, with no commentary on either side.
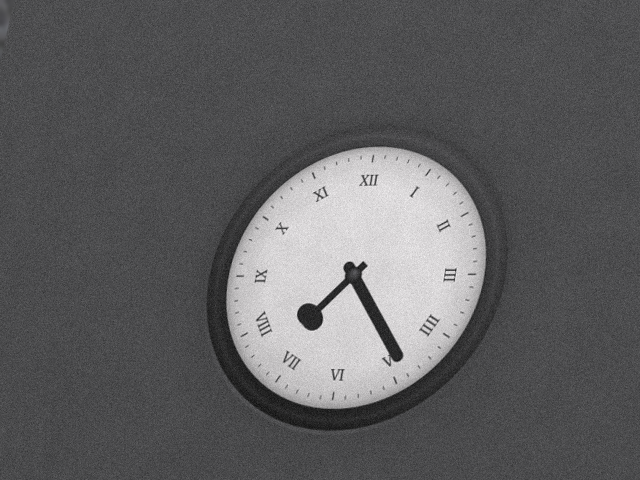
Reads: 7:24
